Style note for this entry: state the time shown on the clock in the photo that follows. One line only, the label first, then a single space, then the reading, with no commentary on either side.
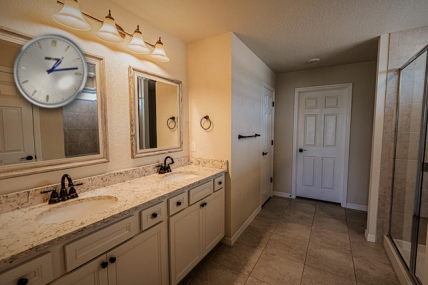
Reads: 1:13
